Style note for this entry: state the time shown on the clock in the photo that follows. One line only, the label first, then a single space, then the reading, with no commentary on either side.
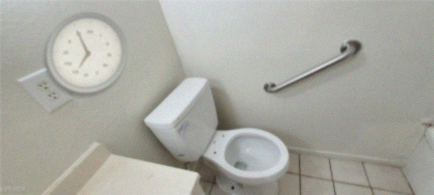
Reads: 6:55
